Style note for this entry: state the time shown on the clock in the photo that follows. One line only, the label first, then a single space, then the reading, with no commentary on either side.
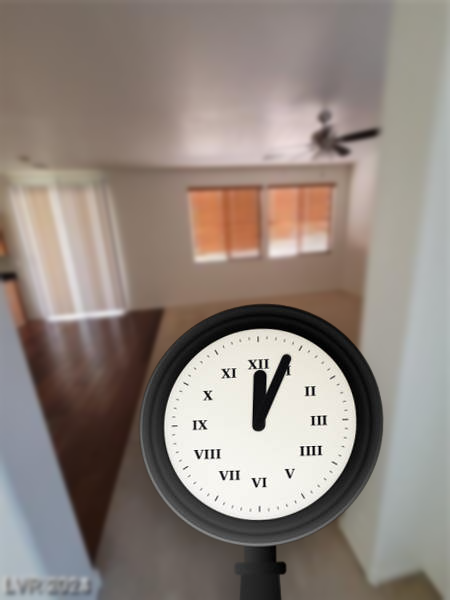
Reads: 12:04
